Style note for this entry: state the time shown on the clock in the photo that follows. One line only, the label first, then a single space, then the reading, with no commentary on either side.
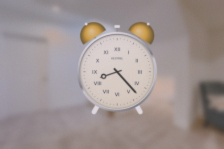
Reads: 8:23
